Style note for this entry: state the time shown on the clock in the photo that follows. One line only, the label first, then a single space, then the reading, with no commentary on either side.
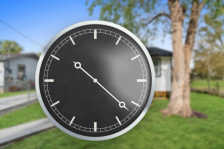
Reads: 10:22
